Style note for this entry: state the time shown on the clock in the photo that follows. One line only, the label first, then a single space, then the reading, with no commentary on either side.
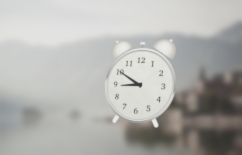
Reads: 8:50
